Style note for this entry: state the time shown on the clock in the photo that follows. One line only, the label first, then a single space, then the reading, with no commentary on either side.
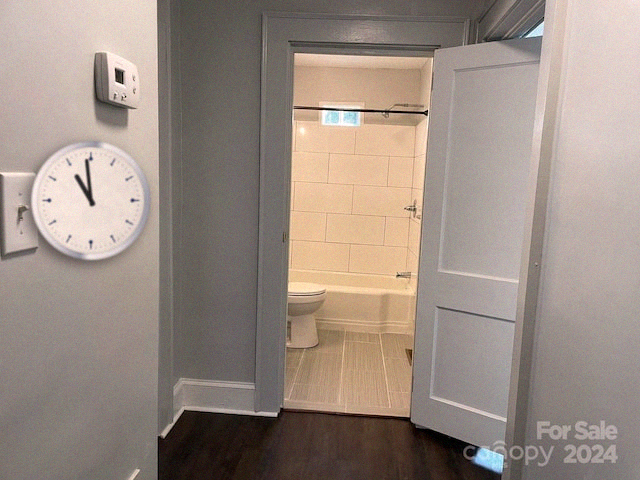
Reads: 10:59
